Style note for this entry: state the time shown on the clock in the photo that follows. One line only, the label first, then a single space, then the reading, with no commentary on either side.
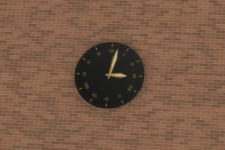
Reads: 3:02
